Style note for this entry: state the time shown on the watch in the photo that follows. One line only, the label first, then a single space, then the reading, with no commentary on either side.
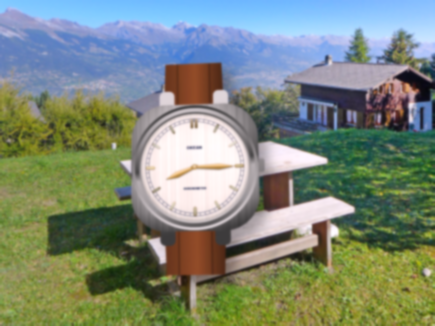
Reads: 8:15
